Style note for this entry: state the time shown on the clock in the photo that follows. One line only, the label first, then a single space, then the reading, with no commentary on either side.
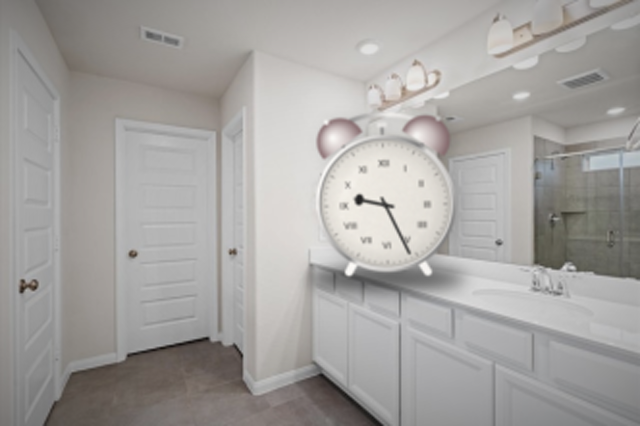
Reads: 9:26
